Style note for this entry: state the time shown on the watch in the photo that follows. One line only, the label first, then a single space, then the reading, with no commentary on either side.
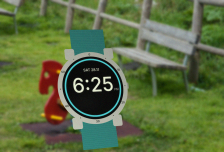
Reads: 6:25
